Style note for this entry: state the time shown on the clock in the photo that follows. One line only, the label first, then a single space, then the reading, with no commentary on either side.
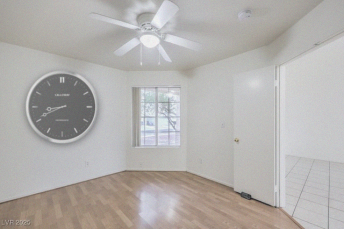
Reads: 8:41
